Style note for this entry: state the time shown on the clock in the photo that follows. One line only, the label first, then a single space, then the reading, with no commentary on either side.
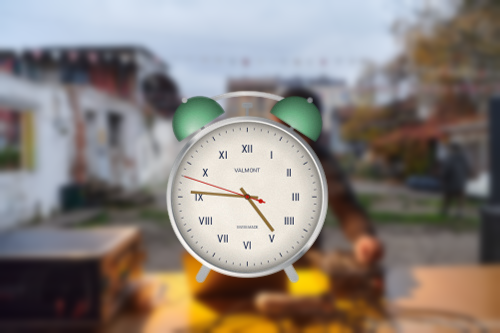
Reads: 4:45:48
